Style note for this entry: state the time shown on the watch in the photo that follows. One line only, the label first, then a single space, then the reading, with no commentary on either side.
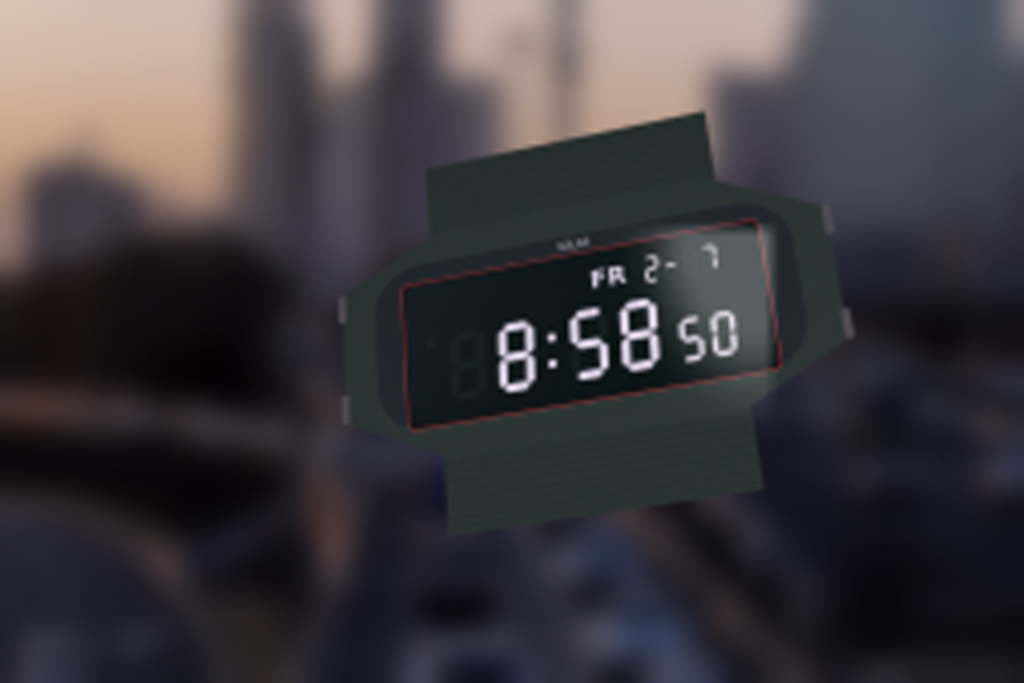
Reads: 8:58:50
